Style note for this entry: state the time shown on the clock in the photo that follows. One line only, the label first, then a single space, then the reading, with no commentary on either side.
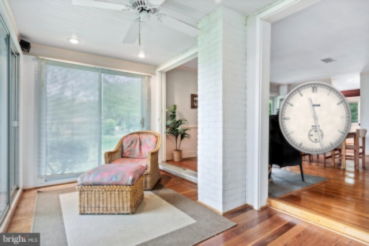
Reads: 11:28
